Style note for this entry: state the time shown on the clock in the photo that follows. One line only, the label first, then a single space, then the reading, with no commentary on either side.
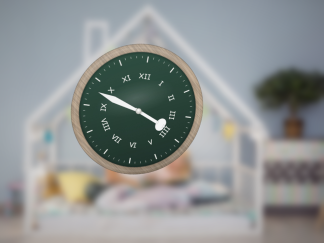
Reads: 3:48
